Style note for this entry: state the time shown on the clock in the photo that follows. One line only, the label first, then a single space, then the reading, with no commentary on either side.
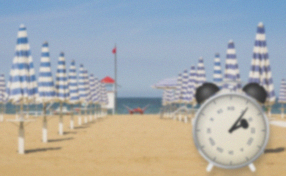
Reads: 2:06
